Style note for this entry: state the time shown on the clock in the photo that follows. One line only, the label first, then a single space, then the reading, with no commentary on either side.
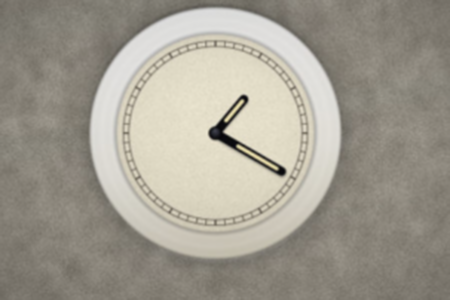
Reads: 1:20
